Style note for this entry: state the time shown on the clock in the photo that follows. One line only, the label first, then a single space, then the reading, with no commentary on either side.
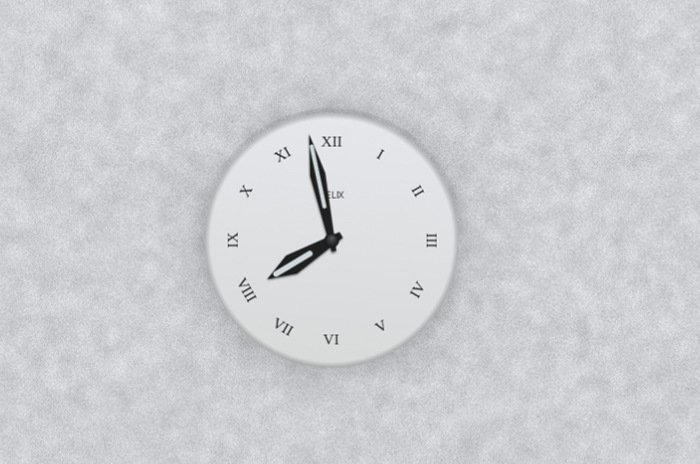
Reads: 7:58
